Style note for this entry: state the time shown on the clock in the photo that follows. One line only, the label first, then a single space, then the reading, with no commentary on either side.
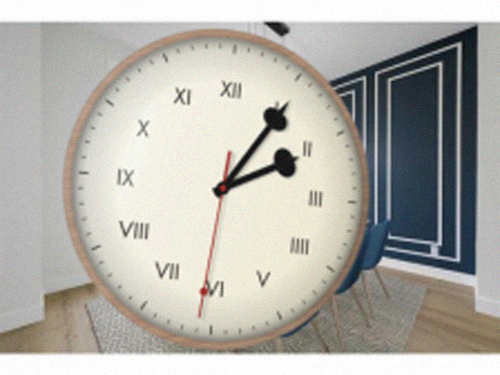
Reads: 2:05:31
